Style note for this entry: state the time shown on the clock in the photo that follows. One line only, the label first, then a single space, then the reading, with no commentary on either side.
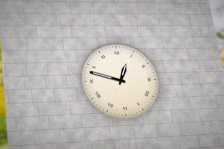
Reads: 12:48
